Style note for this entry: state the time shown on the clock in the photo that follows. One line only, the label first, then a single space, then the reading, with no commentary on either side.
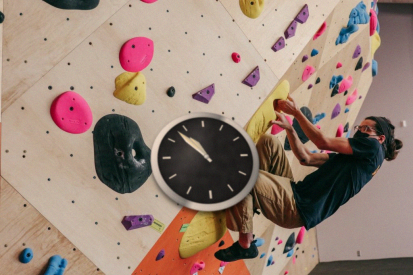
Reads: 10:53
